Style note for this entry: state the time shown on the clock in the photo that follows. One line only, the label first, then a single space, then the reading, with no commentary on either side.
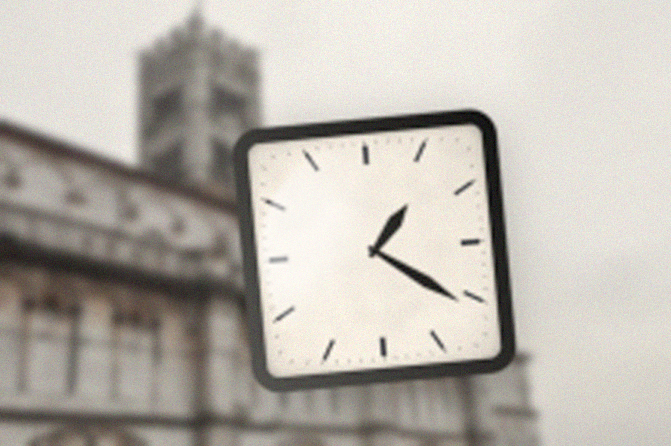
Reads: 1:21
